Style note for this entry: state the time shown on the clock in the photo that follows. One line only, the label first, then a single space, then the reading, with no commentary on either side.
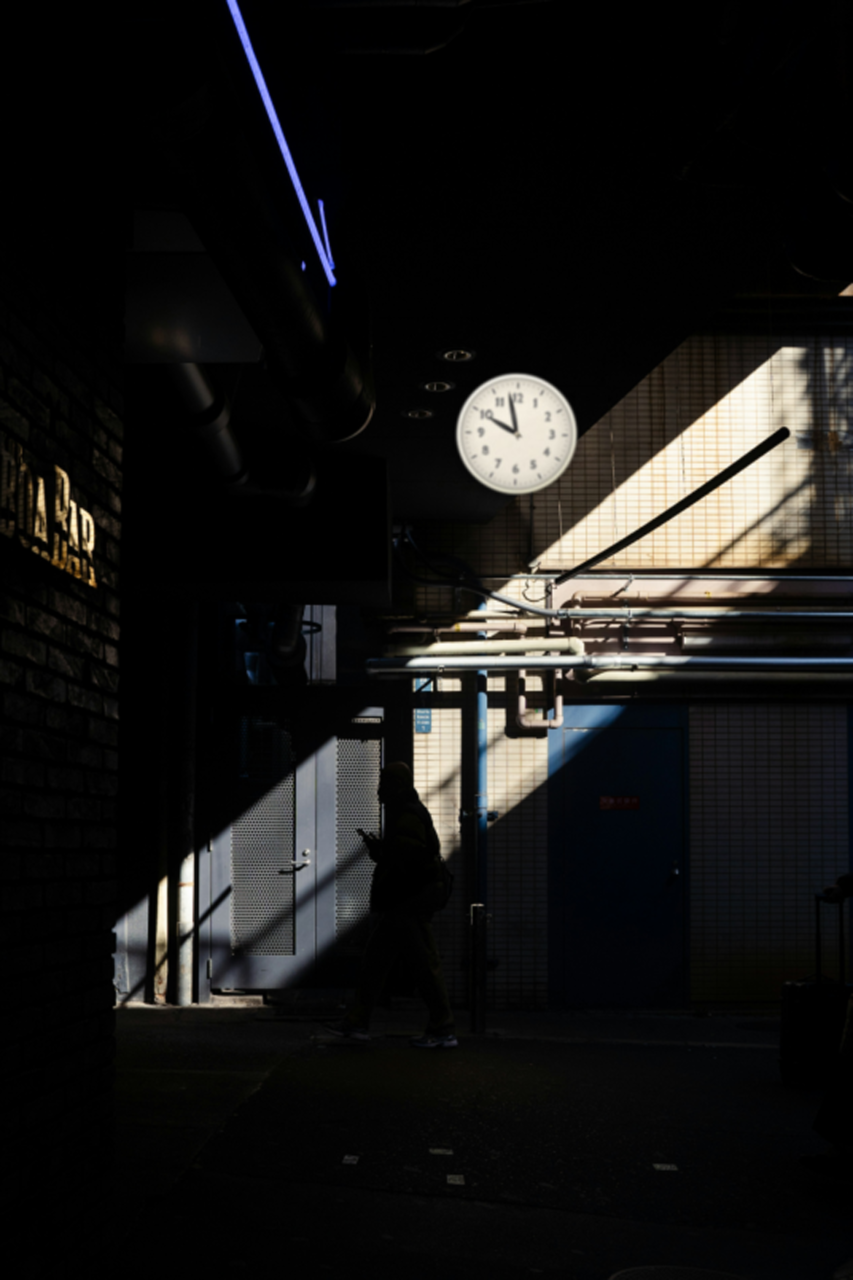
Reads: 9:58
